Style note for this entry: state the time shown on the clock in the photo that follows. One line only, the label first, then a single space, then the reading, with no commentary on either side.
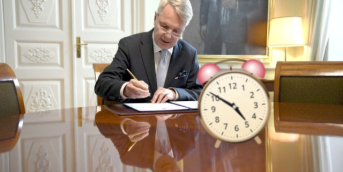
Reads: 4:51
